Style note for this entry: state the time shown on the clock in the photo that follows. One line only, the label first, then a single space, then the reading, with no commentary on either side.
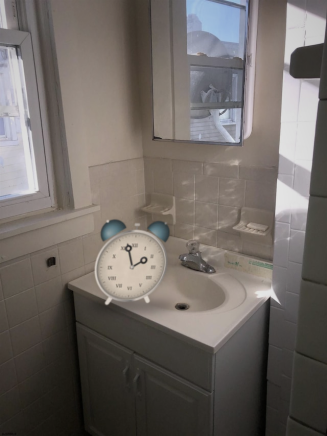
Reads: 1:57
